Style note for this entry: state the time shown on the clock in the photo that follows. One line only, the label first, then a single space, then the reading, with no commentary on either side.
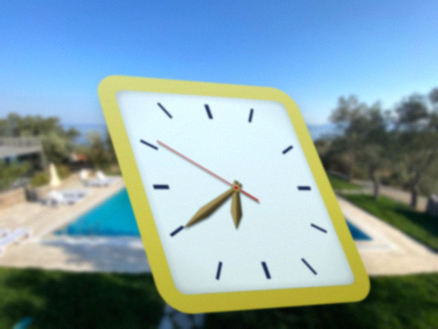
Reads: 6:39:51
